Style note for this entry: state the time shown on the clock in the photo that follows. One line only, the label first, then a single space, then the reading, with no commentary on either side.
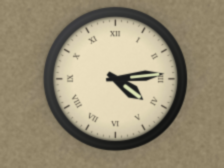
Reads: 4:14
